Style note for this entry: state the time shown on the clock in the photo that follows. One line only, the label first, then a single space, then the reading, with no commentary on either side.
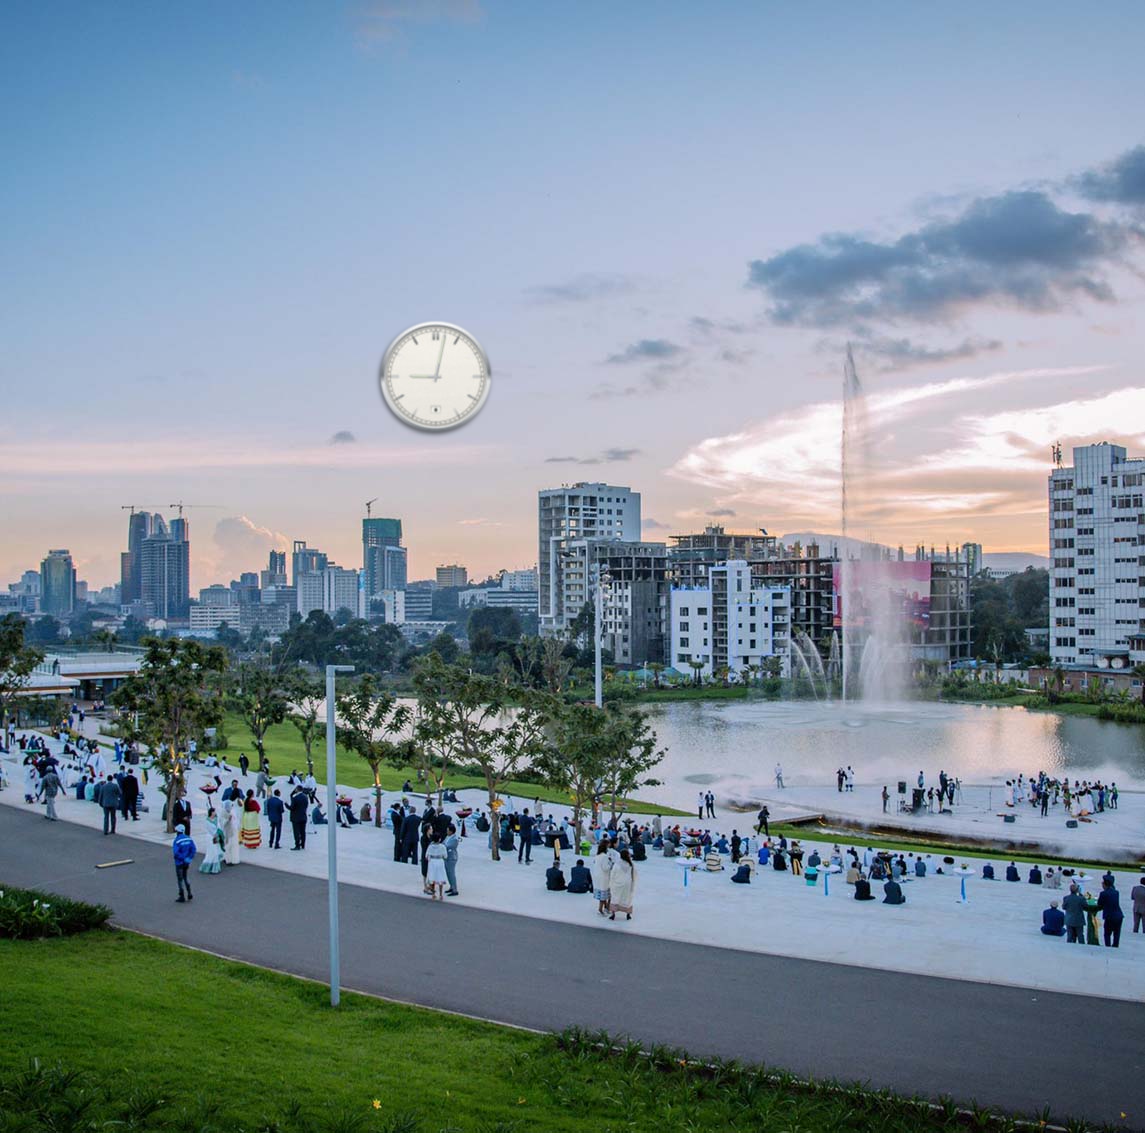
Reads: 9:02
